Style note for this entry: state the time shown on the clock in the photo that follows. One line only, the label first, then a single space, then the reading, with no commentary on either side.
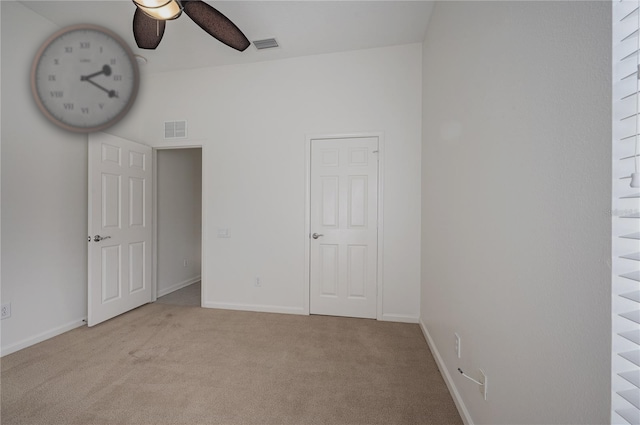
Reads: 2:20
